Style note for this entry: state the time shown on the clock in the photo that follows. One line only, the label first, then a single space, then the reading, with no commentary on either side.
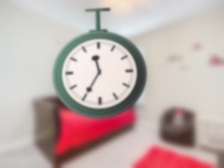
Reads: 11:35
